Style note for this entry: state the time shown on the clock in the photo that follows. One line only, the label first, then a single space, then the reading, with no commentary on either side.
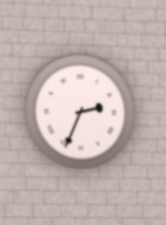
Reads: 2:34
